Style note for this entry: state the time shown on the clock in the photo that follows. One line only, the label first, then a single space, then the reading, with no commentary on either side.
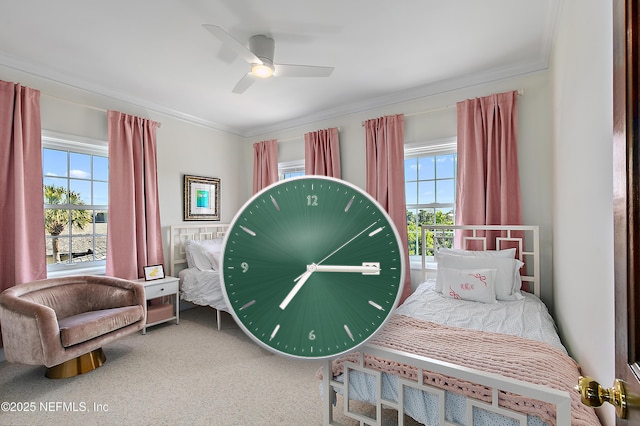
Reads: 7:15:09
